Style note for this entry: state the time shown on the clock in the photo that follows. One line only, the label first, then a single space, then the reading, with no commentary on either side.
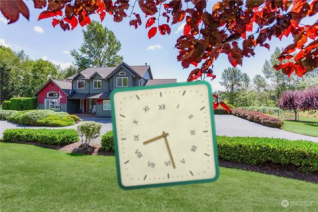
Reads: 8:28
